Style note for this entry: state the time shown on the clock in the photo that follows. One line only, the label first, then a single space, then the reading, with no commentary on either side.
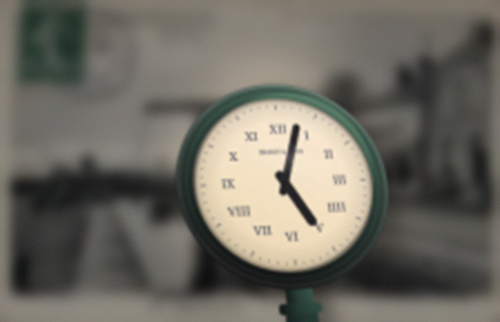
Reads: 5:03
